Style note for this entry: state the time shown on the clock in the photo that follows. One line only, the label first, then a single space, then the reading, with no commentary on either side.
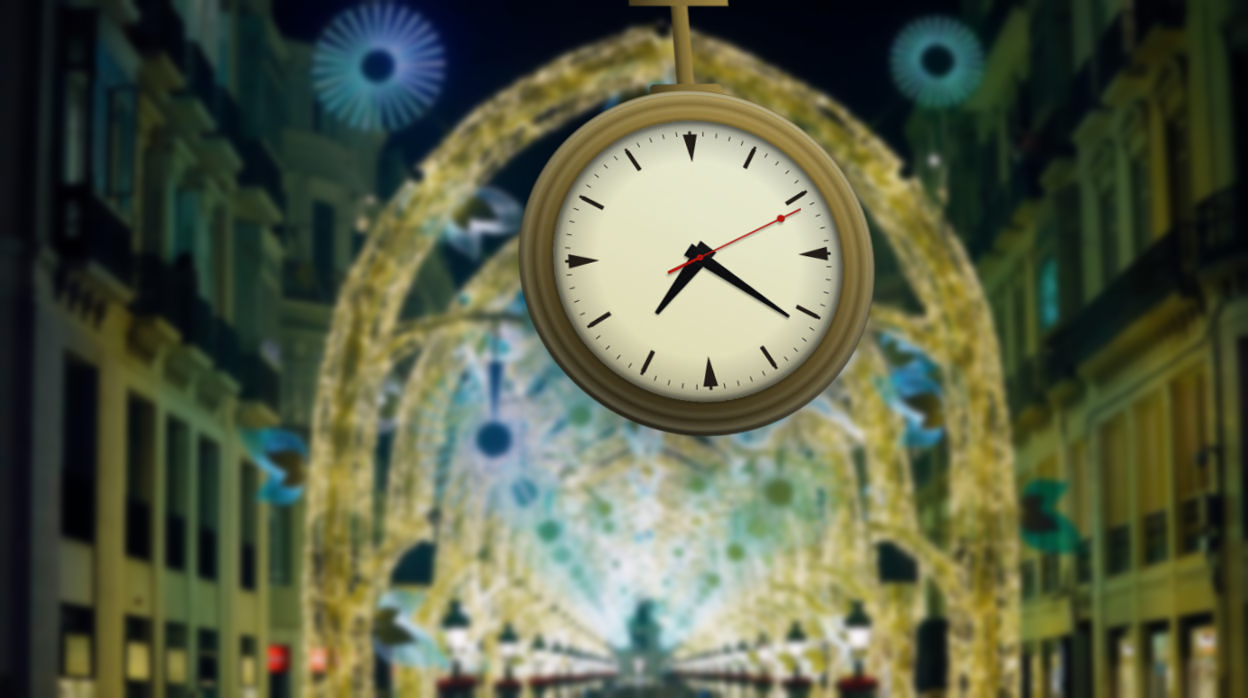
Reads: 7:21:11
